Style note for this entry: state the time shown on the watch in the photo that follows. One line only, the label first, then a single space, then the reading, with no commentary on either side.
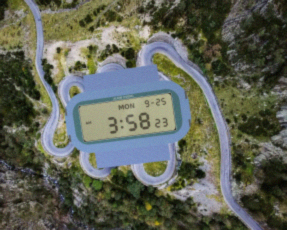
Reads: 3:58
